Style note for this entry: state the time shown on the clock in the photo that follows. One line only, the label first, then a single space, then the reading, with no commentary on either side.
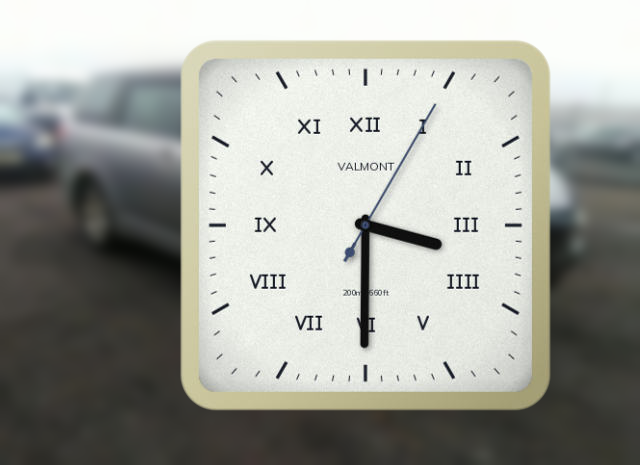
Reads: 3:30:05
